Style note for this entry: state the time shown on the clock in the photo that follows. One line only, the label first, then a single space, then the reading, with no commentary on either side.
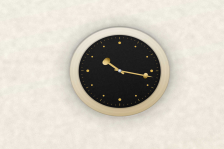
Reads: 10:17
